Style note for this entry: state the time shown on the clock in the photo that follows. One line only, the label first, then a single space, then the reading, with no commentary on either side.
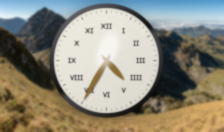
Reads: 4:35
